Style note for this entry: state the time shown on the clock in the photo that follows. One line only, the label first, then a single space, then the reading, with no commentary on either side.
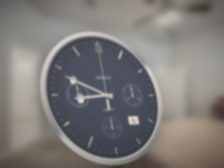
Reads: 8:49
